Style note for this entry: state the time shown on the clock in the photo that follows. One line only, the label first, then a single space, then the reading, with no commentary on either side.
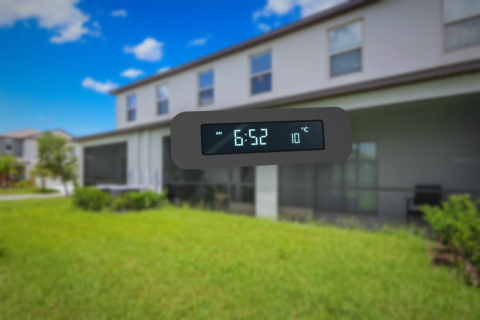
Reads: 6:52
